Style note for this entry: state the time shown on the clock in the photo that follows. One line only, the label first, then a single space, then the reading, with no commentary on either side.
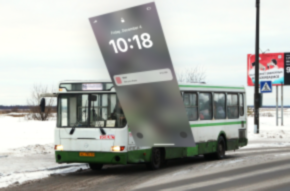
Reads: 10:18
